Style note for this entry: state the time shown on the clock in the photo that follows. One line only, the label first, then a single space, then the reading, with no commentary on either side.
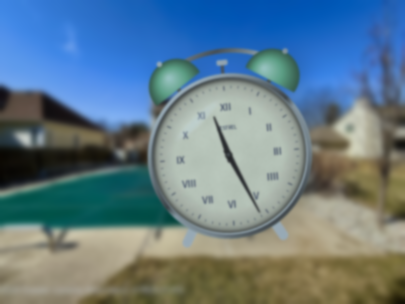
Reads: 11:26
